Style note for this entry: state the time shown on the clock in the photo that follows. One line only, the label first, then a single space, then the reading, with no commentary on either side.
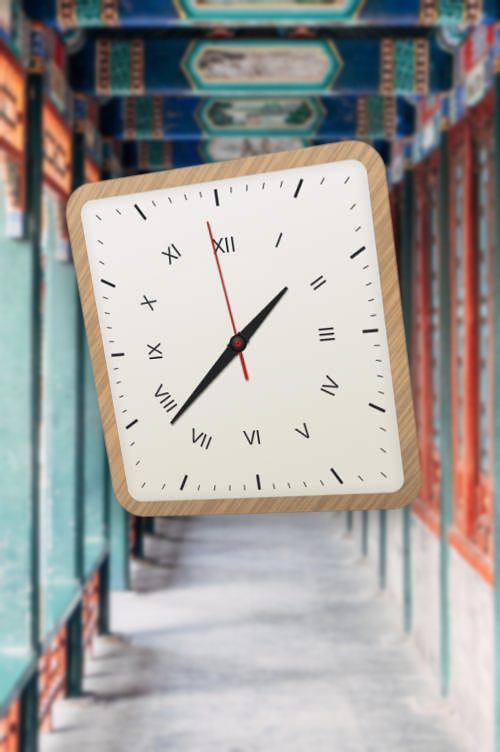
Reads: 1:37:59
